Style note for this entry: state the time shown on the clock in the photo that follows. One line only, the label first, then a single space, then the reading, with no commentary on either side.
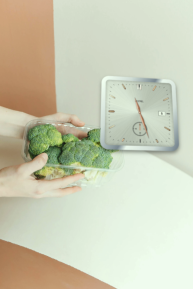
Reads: 11:27
